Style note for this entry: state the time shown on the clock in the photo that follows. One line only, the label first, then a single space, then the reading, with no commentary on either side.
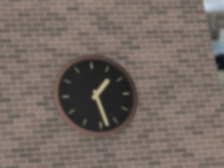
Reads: 1:28
